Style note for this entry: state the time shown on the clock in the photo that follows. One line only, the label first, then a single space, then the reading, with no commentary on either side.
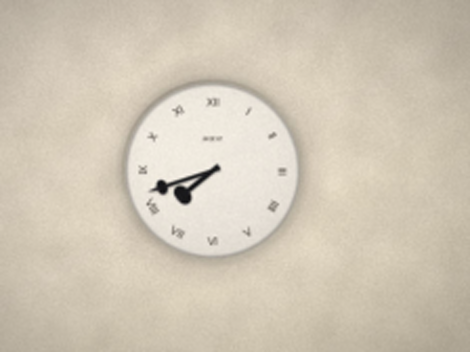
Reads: 7:42
